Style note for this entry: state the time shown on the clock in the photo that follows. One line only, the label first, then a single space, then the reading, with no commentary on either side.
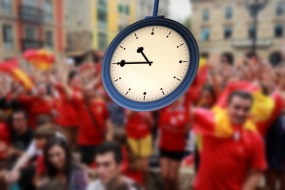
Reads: 10:45
